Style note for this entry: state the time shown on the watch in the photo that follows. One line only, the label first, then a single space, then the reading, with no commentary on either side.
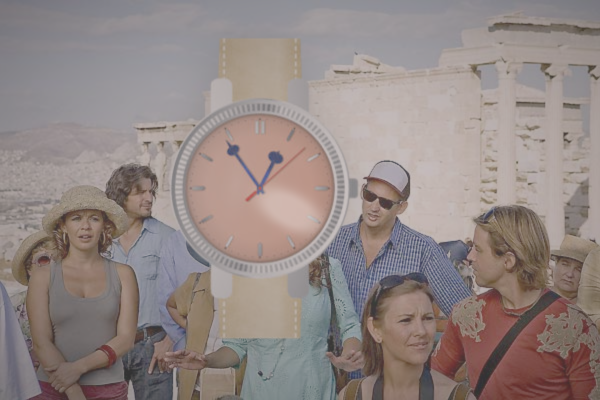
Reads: 12:54:08
